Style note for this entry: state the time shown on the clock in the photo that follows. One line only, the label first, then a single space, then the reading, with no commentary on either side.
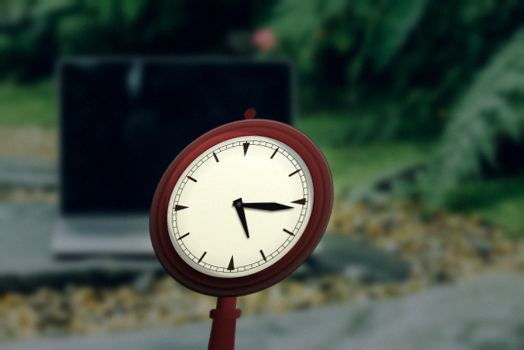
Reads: 5:16
